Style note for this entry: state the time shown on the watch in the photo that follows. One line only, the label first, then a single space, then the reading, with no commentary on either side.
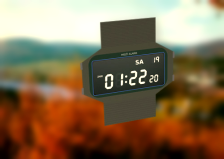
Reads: 1:22:20
